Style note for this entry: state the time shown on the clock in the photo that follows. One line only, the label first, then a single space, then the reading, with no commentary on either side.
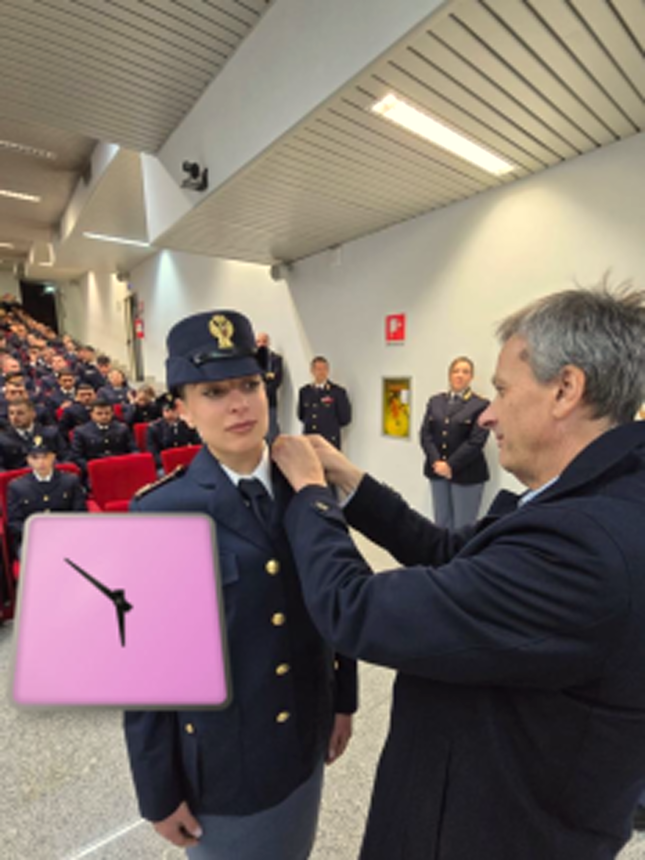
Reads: 5:52
